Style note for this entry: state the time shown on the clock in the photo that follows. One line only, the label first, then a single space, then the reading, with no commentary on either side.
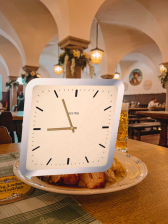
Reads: 8:56
